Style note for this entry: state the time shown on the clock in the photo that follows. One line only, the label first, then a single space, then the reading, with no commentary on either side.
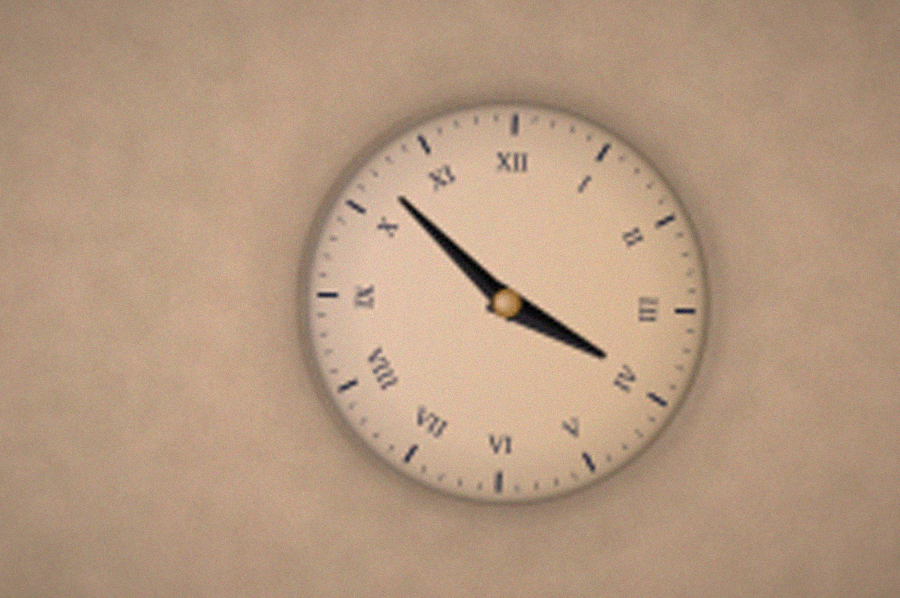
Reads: 3:52
